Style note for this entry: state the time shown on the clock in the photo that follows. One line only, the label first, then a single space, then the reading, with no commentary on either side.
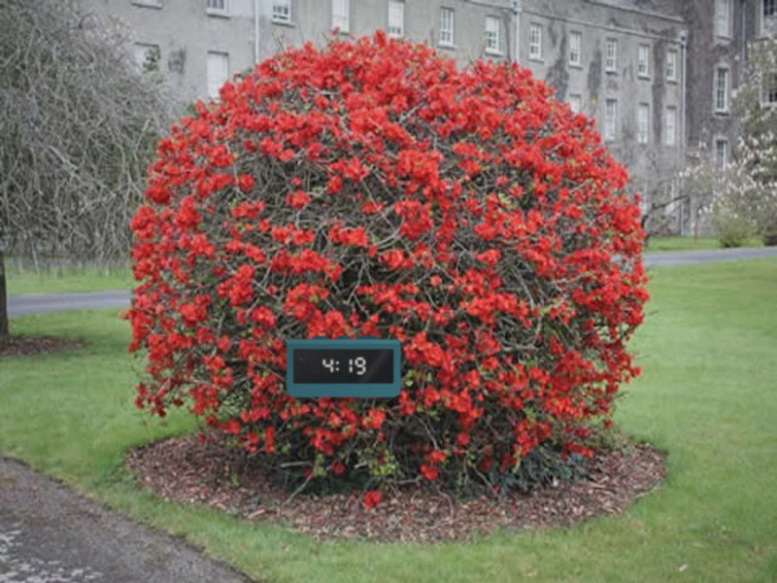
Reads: 4:19
